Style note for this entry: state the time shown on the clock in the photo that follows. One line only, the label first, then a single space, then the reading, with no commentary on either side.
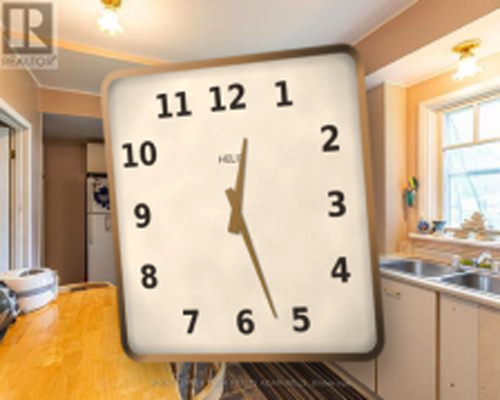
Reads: 12:27
